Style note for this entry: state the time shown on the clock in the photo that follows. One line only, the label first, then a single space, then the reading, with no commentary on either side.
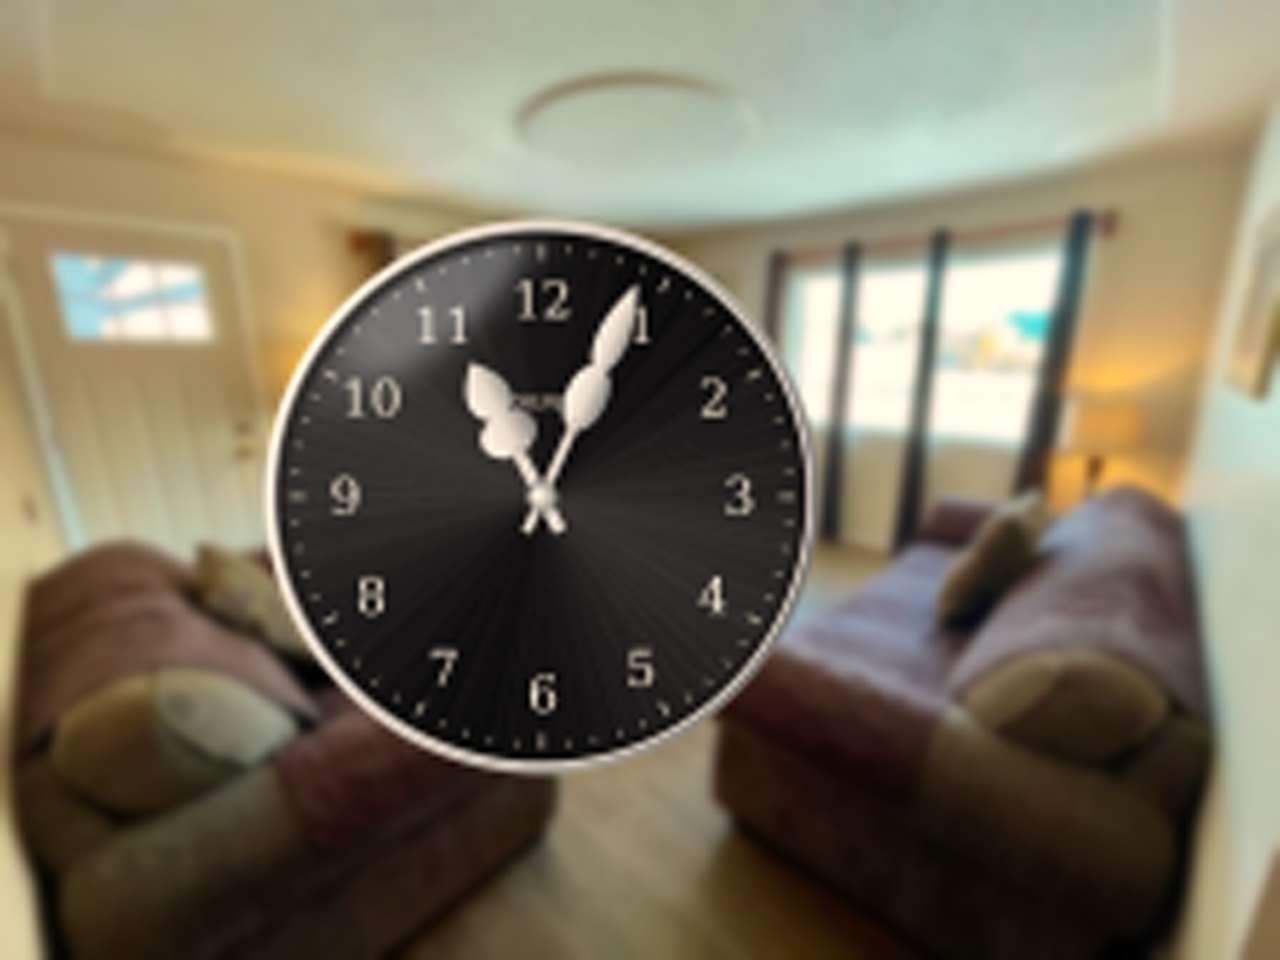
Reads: 11:04
